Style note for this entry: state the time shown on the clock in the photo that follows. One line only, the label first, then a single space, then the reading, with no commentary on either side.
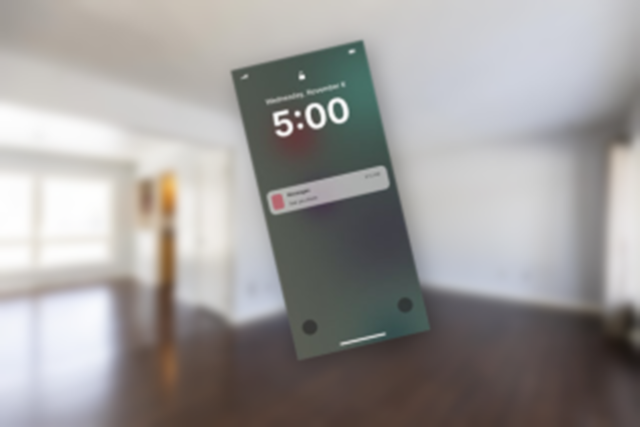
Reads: 5:00
